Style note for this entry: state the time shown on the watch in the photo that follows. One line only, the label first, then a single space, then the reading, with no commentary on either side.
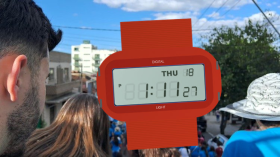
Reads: 1:11:27
